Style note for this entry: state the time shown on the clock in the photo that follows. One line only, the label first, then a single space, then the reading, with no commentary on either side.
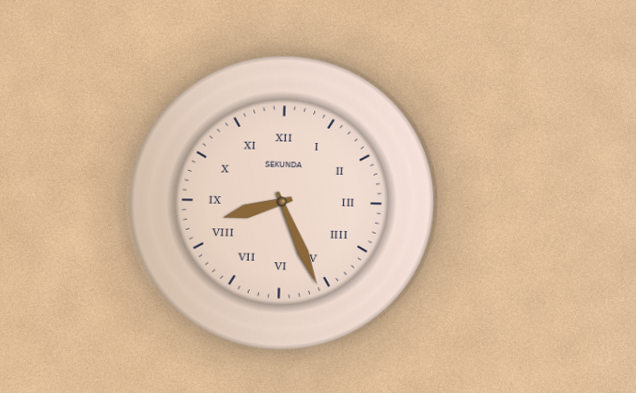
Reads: 8:26
